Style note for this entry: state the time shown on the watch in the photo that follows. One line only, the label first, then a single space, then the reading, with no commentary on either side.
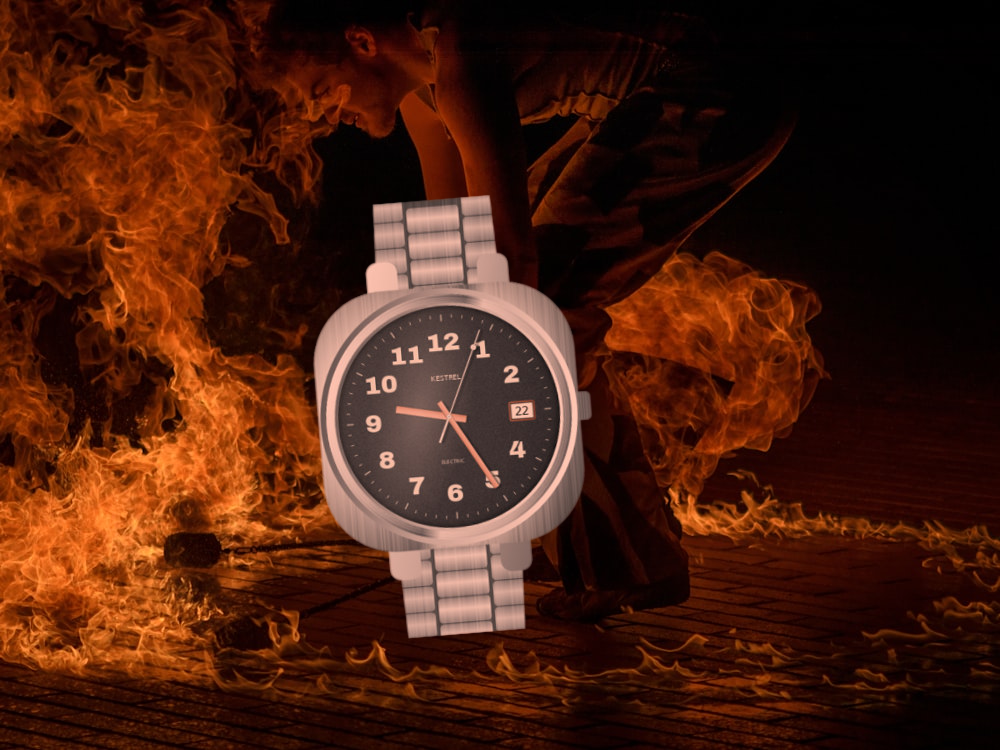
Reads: 9:25:04
